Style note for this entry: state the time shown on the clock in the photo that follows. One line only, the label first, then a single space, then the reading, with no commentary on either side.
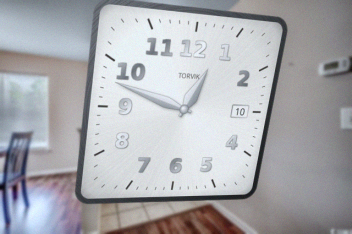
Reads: 12:48
